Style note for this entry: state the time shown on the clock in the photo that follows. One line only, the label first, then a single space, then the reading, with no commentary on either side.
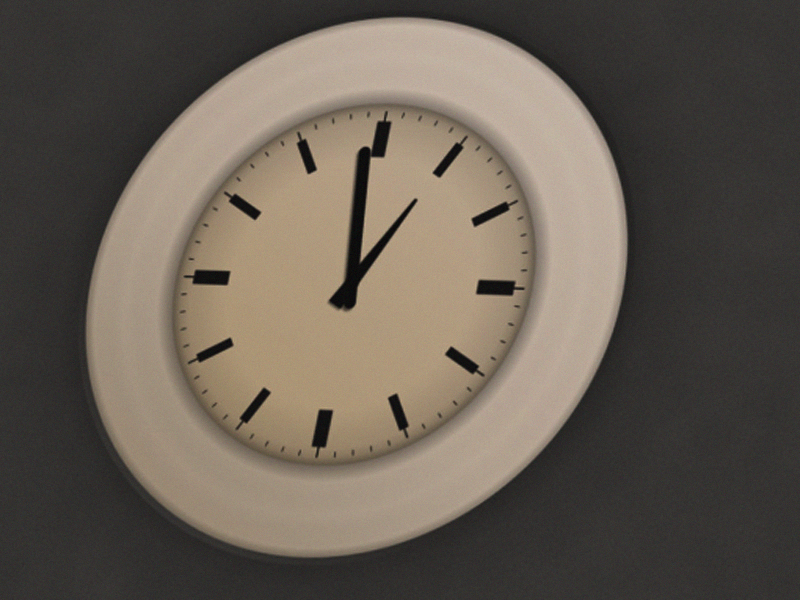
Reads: 12:59
